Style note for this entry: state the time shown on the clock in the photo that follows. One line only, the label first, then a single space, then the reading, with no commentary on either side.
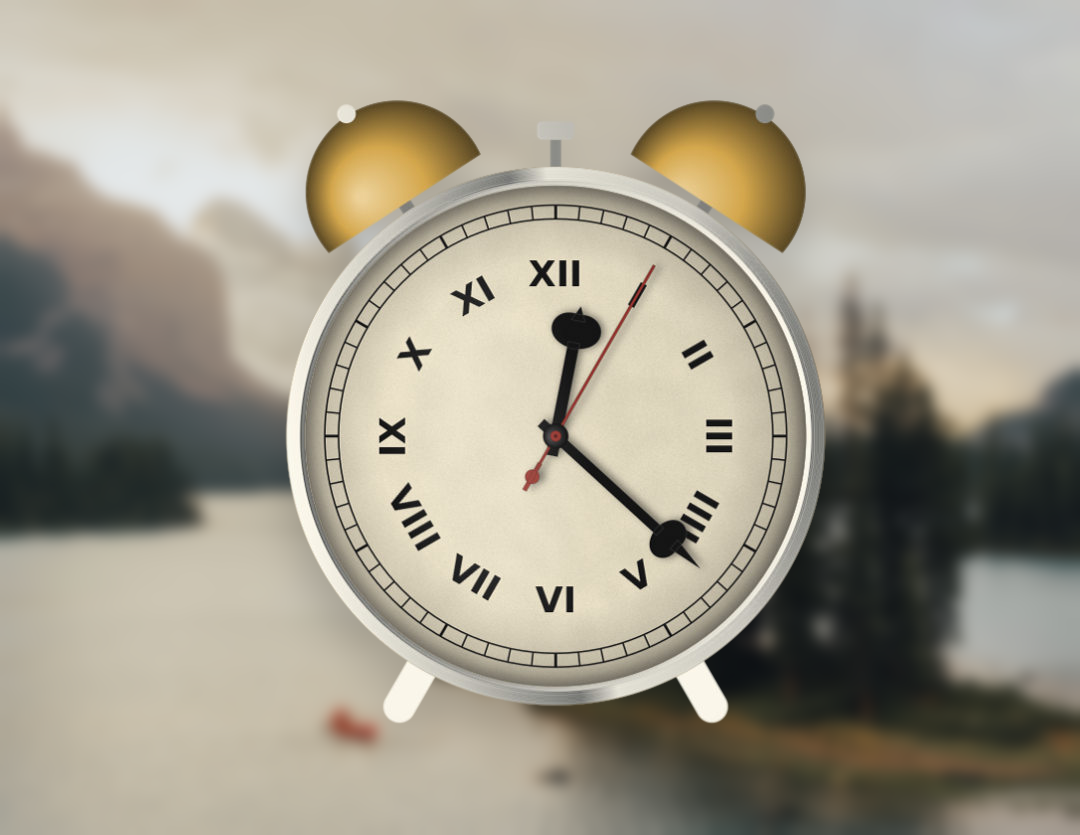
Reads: 12:22:05
